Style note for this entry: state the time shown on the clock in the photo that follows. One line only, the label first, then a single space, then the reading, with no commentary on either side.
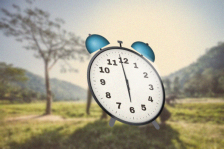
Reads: 5:59
